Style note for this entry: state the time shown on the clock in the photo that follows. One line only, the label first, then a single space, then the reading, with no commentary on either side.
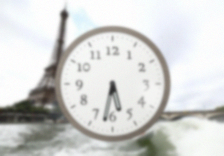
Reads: 5:32
